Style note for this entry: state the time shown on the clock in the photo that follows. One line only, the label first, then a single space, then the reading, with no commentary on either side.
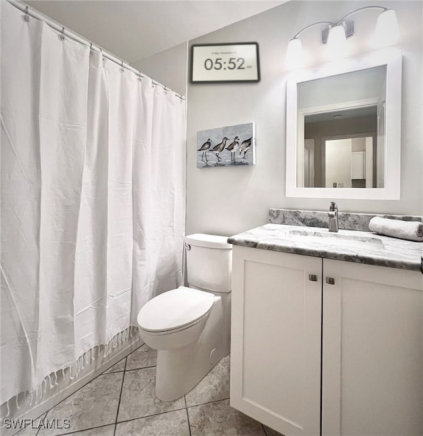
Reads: 5:52
